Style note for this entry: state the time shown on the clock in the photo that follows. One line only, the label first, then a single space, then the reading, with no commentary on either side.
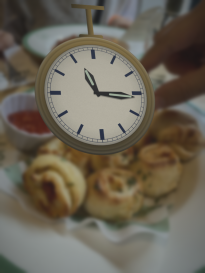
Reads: 11:16
